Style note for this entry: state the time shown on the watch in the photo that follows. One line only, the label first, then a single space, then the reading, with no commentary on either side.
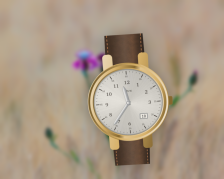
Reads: 11:36
